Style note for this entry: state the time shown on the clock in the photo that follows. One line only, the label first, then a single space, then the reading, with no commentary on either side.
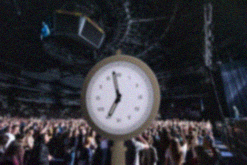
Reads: 6:58
